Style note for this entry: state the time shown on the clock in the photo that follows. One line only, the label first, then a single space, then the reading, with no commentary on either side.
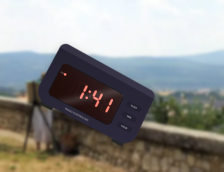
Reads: 1:41
